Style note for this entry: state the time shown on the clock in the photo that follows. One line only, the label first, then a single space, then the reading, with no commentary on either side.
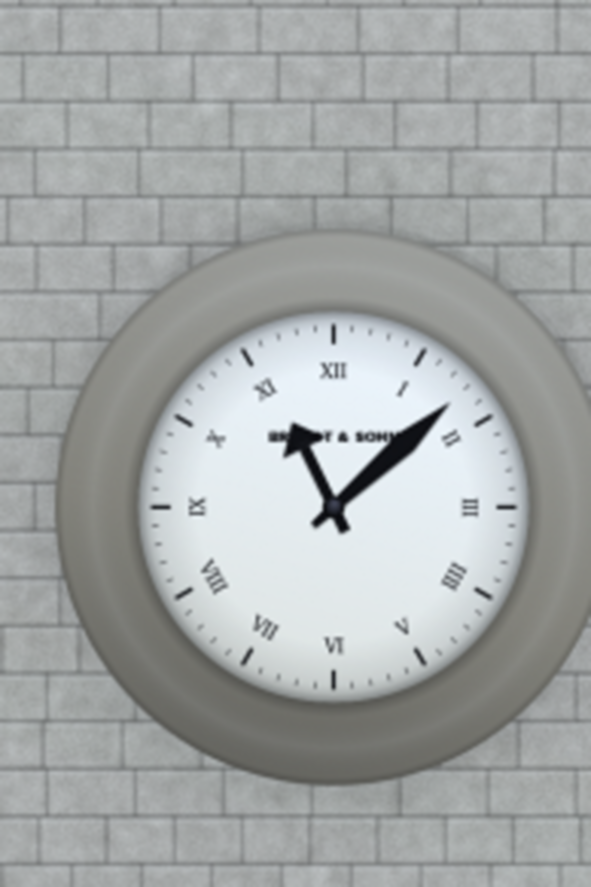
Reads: 11:08
